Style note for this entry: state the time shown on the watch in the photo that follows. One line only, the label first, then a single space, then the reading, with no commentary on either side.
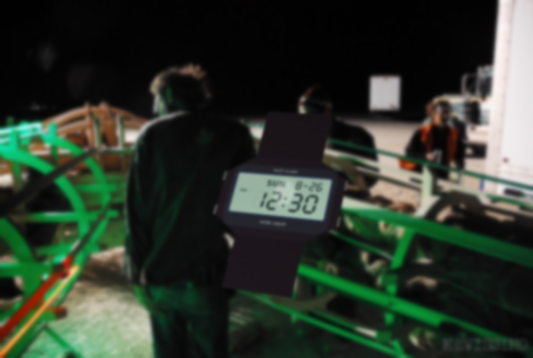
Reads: 12:30
